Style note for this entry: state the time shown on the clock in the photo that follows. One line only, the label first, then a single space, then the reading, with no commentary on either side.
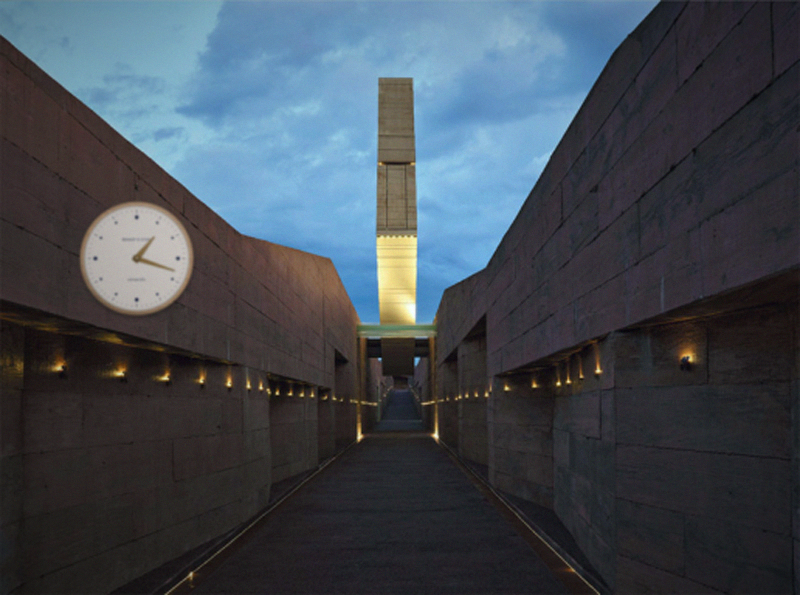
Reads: 1:18
